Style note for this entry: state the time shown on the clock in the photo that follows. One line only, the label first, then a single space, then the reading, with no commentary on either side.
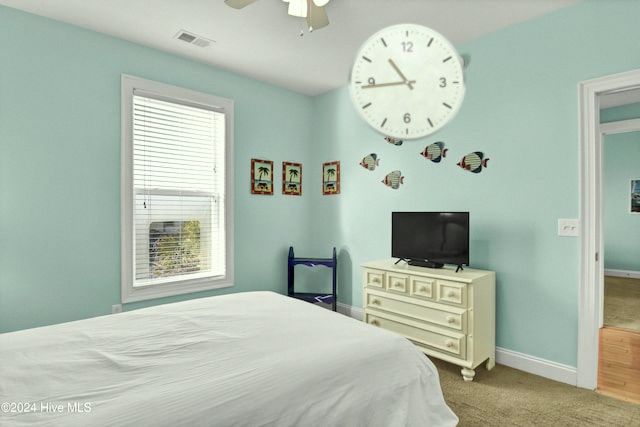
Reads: 10:44
